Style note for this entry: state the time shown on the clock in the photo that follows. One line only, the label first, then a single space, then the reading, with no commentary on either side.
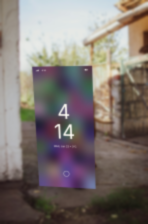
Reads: 4:14
